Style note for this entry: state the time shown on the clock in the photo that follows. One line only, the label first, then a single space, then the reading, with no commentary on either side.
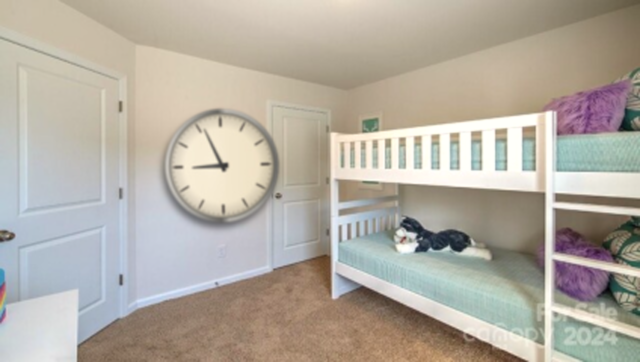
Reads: 8:56
